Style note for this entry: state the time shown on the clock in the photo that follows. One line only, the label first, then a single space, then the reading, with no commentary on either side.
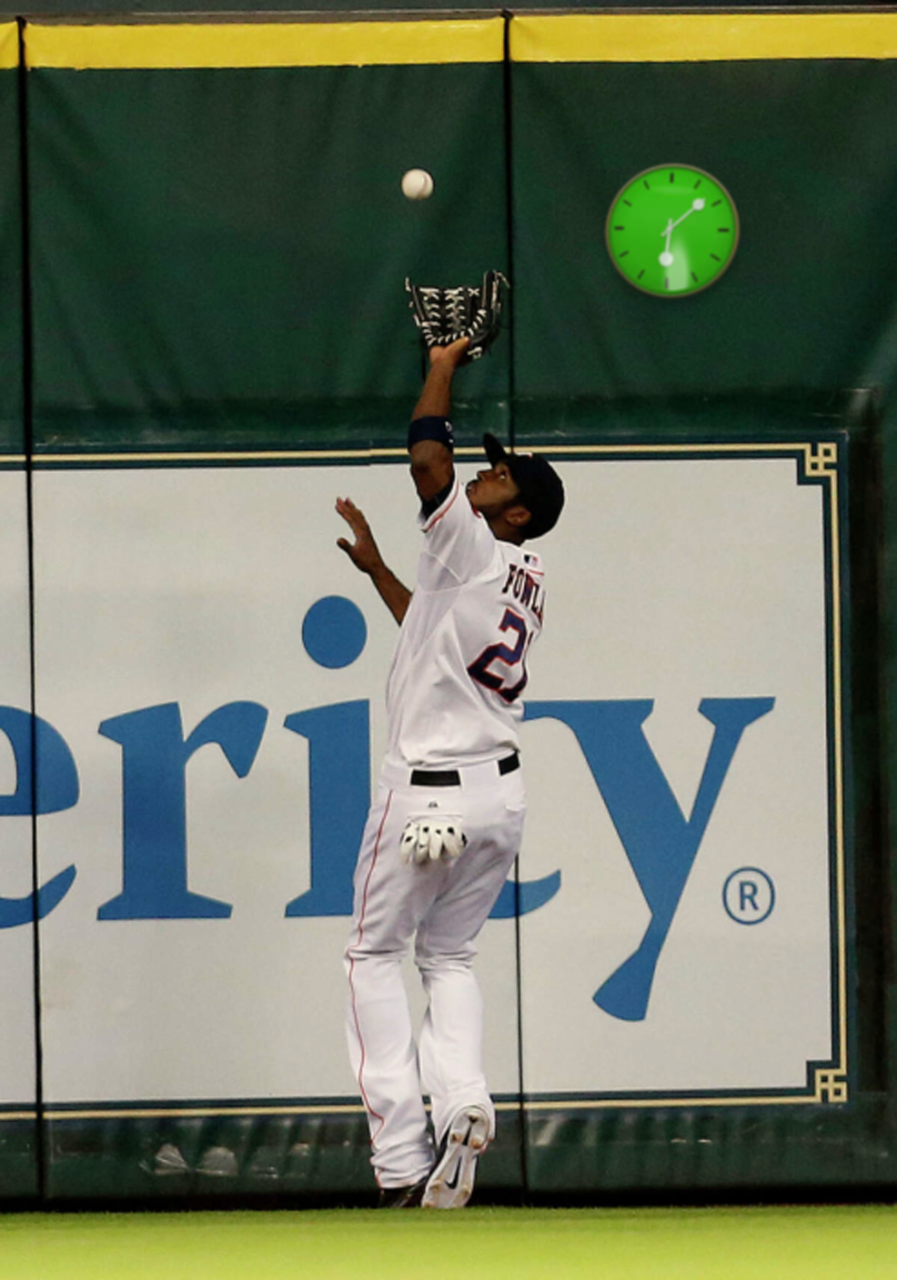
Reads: 6:08
